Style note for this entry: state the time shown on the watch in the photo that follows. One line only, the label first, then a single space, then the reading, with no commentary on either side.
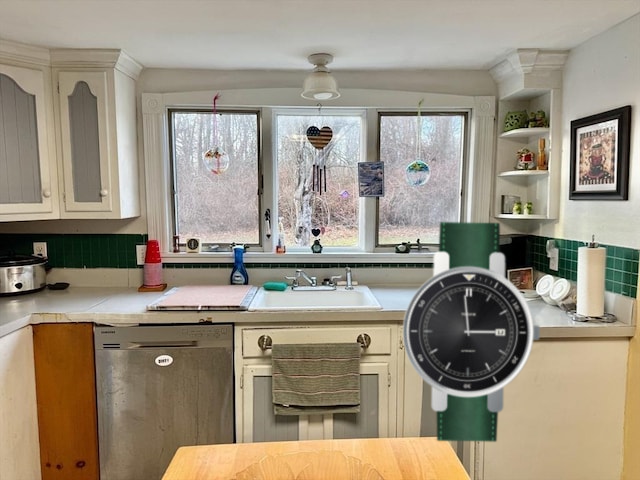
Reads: 2:59
